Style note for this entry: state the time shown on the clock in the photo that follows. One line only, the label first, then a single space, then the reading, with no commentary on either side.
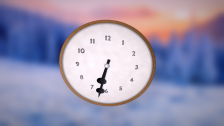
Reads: 6:32
